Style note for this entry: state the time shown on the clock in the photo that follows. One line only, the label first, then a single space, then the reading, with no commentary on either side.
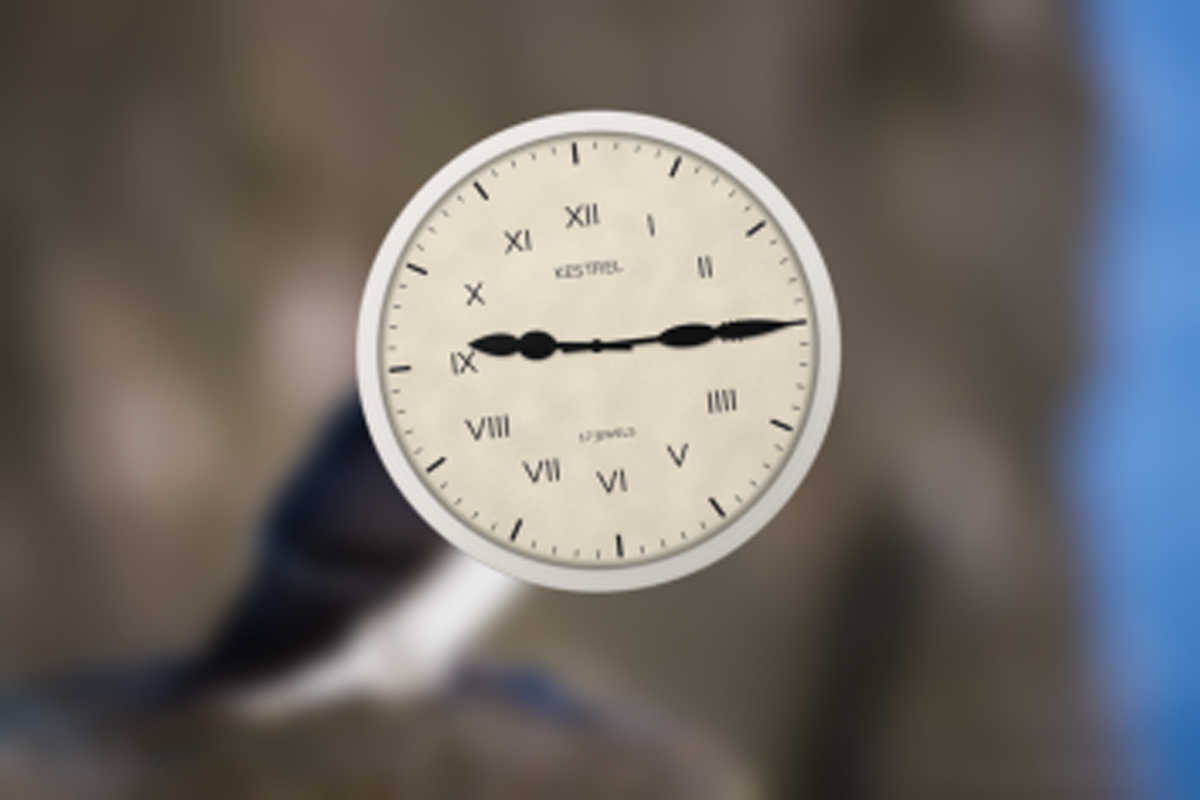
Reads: 9:15
